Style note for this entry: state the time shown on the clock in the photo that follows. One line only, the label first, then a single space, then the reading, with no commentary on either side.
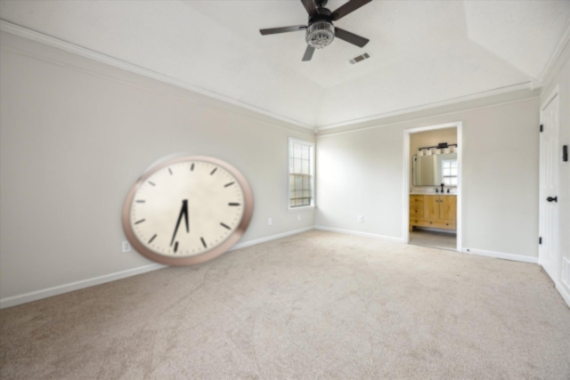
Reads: 5:31
